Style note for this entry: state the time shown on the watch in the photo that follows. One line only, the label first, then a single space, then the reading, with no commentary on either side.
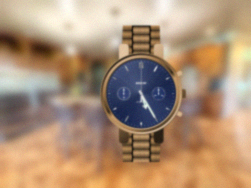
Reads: 5:25
